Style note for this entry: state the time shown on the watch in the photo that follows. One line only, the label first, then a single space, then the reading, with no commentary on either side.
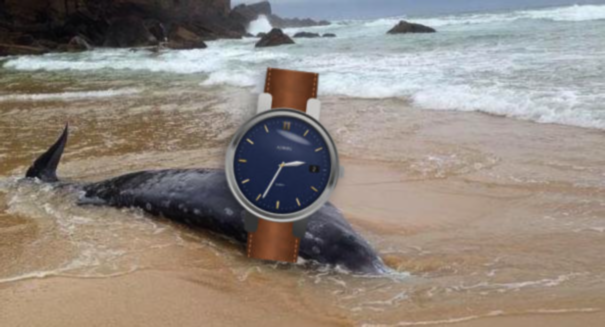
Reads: 2:34
